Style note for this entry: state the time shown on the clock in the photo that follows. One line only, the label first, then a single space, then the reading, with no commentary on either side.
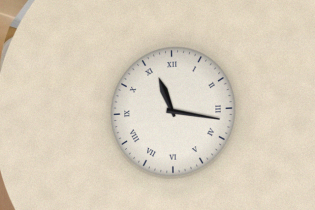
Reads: 11:17
